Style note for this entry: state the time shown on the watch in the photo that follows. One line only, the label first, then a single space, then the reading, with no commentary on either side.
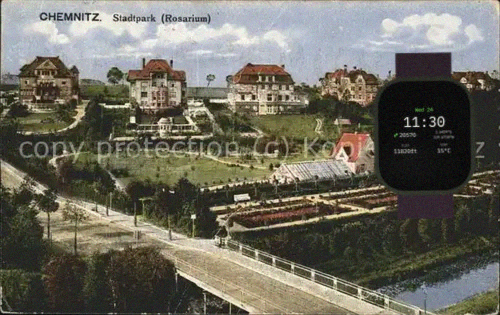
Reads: 11:30
